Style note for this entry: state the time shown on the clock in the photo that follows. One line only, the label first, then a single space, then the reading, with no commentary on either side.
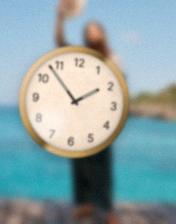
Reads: 1:53
